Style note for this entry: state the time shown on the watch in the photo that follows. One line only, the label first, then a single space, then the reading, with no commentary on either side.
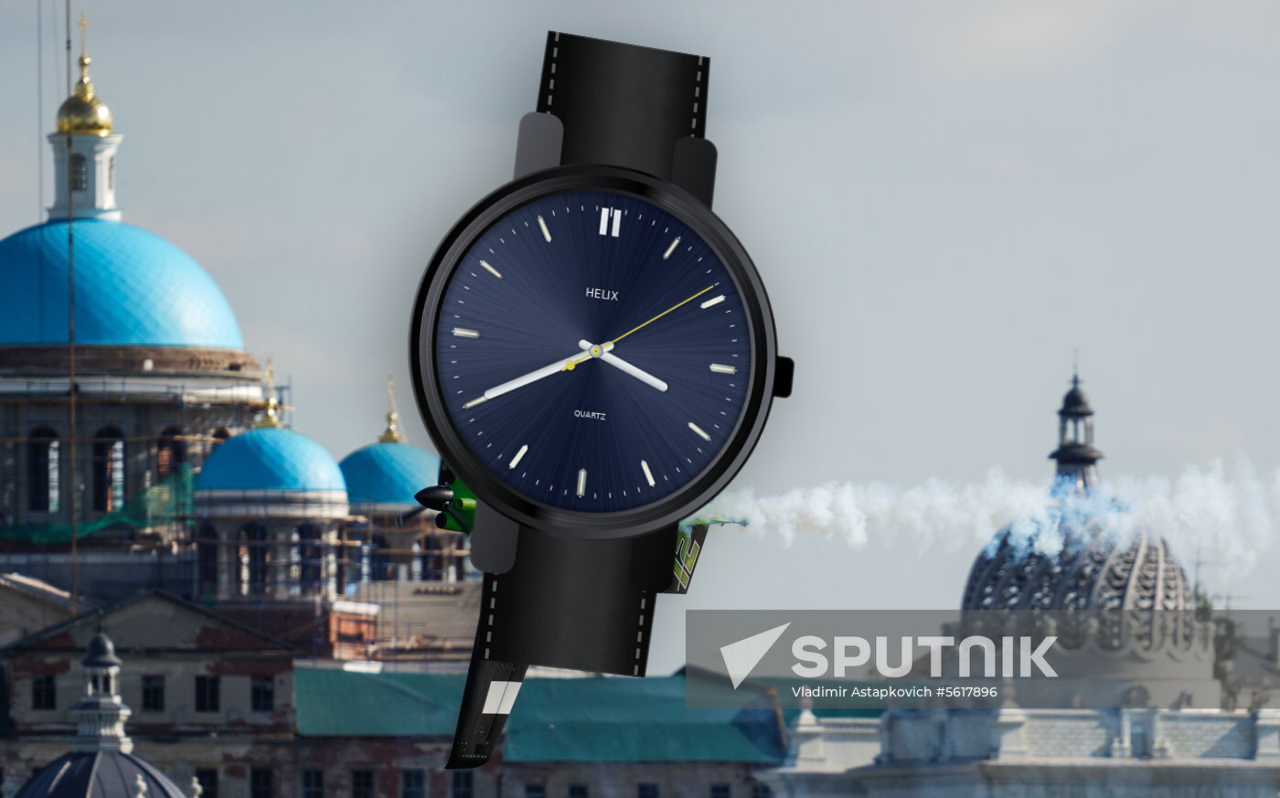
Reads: 3:40:09
